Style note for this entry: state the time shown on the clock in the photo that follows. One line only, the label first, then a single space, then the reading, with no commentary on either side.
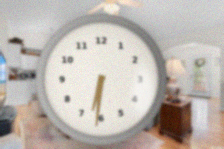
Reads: 6:31
